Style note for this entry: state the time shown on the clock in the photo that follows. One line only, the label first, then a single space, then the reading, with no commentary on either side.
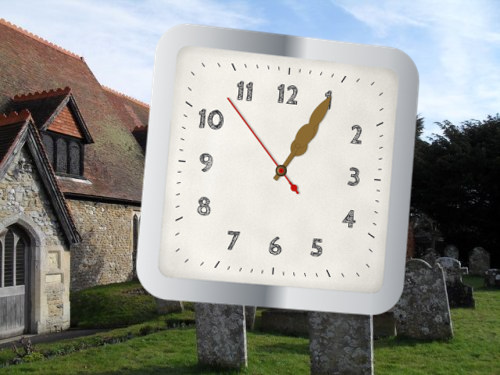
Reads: 1:04:53
